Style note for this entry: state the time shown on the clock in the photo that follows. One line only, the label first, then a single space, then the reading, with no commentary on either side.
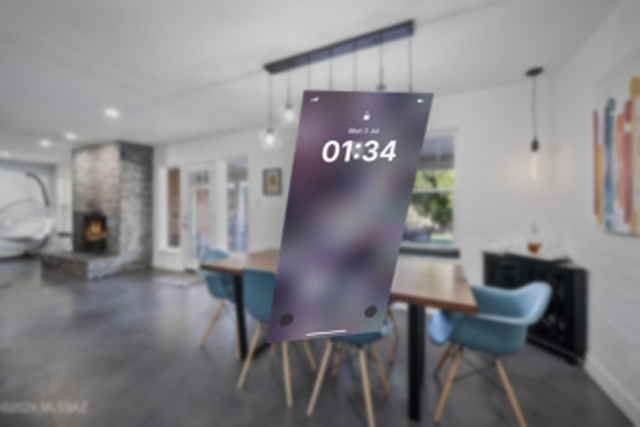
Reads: 1:34
